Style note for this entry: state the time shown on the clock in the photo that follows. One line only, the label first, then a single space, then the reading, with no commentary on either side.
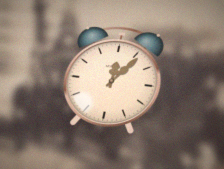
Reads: 12:06
